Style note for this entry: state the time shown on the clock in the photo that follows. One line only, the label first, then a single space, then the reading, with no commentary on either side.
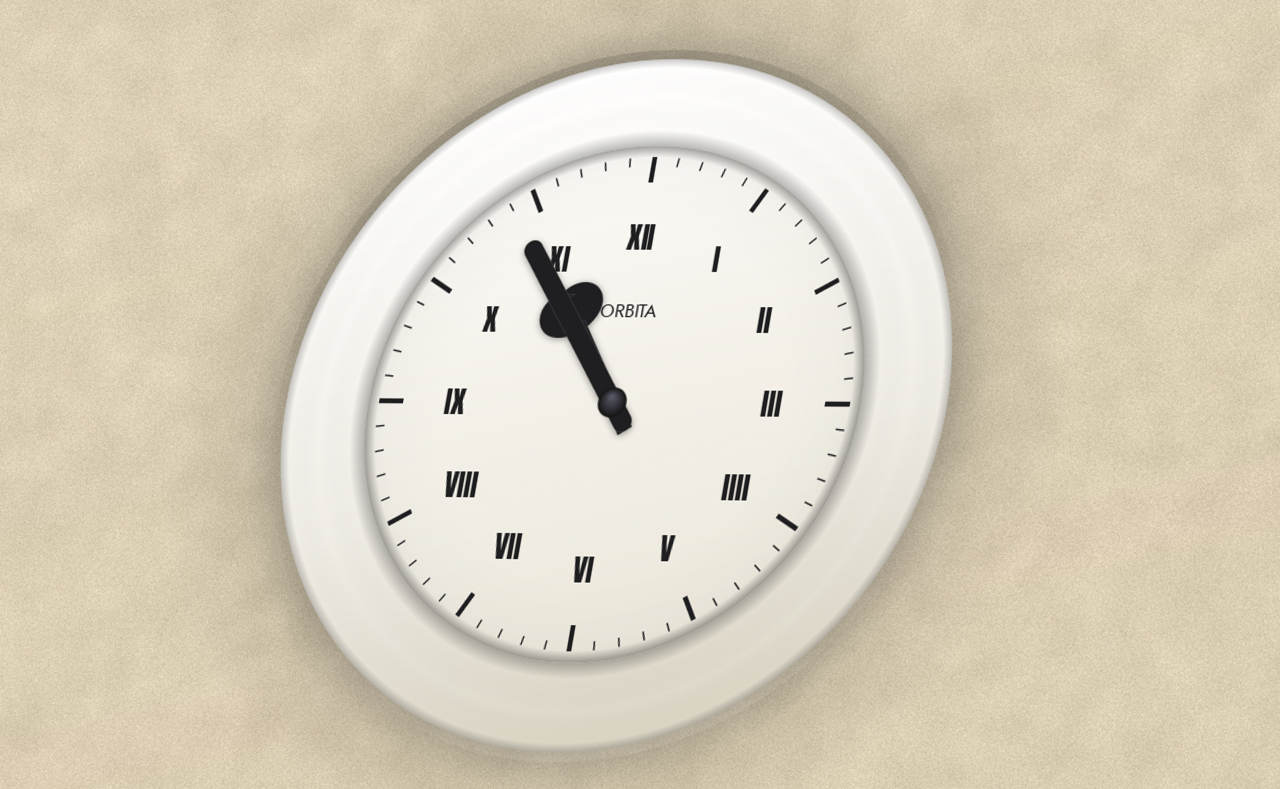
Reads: 10:54
